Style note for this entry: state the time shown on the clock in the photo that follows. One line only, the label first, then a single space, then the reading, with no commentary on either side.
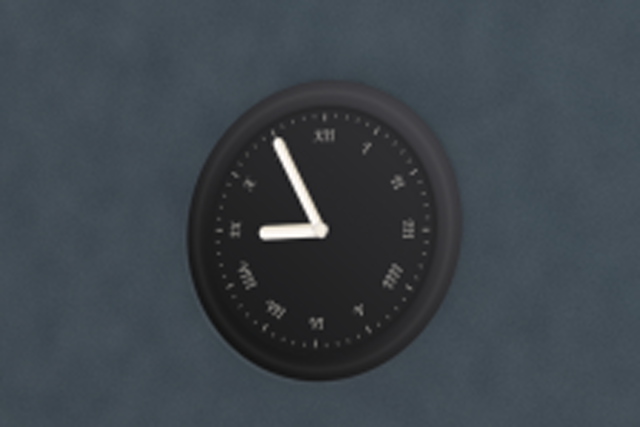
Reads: 8:55
